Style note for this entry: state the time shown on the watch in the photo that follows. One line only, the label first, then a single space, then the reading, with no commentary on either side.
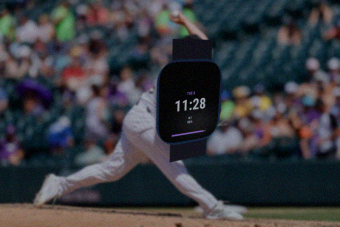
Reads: 11:28
